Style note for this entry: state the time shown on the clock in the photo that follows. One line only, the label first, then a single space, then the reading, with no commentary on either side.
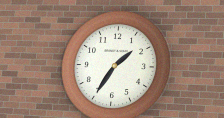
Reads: 1:35
